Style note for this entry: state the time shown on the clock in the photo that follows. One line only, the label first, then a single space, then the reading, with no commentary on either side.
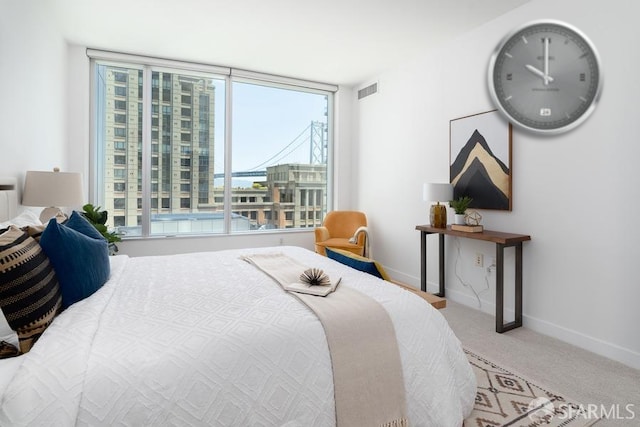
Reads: 10:00
